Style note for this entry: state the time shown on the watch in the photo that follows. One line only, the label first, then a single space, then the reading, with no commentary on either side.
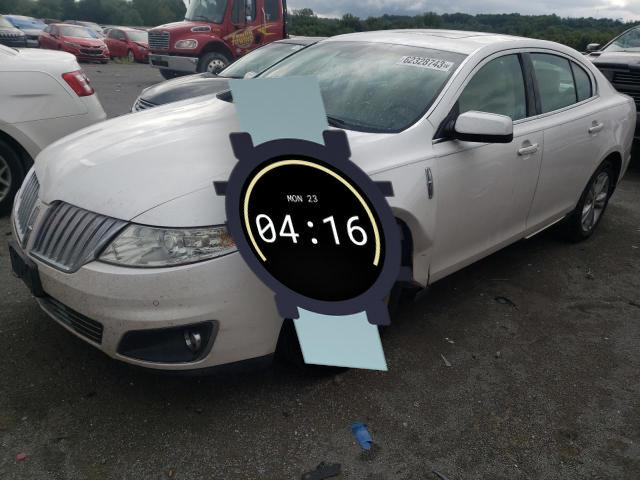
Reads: 4:16
